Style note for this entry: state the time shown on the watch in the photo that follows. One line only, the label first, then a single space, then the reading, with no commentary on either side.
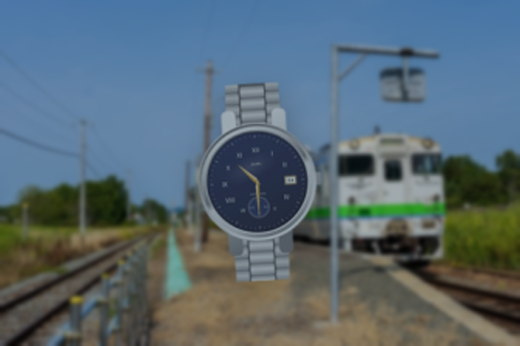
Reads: 10:30
